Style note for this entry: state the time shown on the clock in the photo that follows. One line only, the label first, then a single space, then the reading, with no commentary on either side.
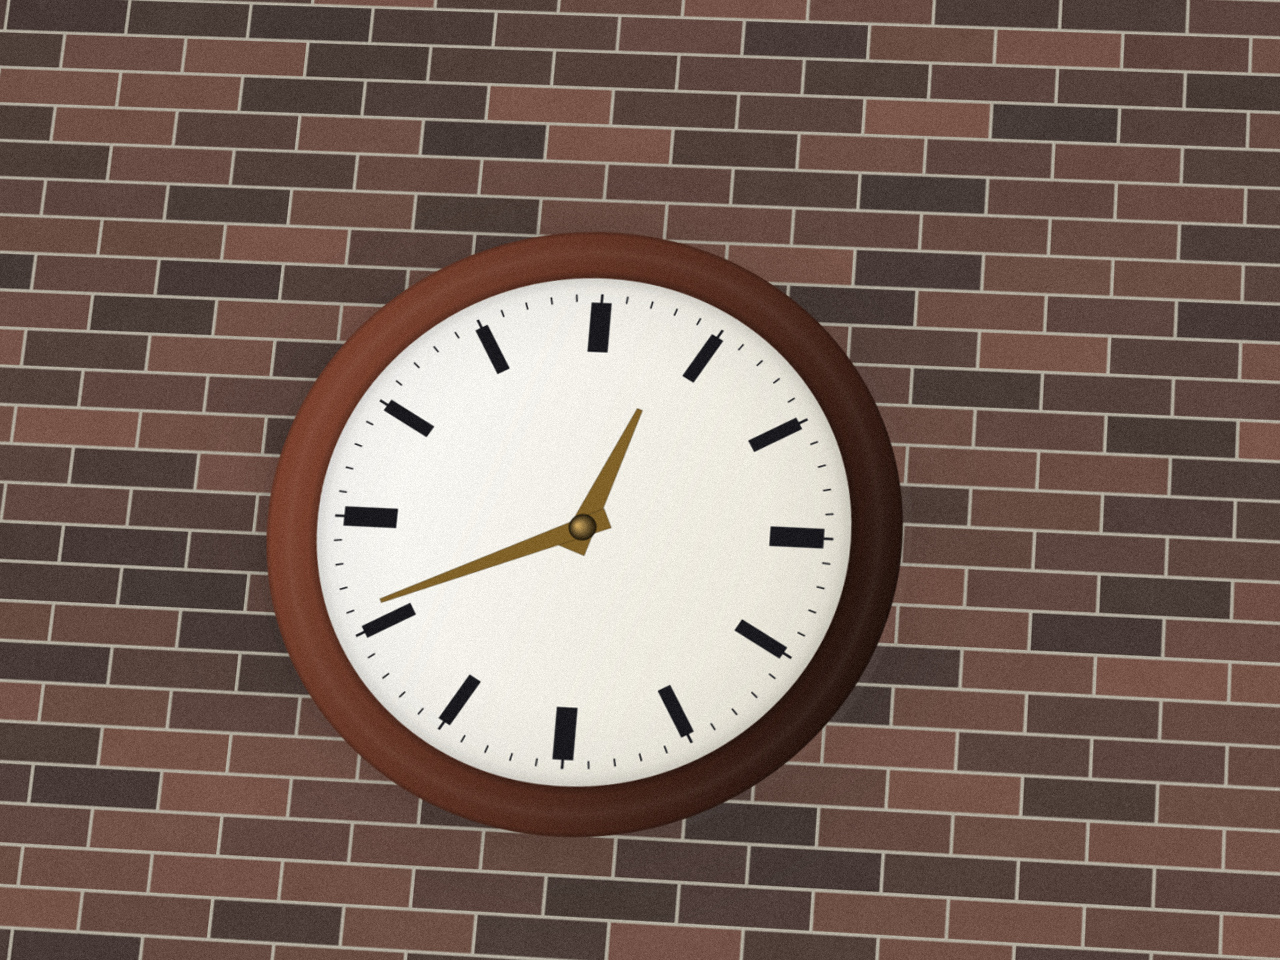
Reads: 12:41
